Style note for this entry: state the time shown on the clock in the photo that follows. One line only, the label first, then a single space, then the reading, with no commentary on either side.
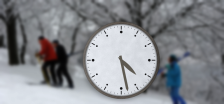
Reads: 4:28
